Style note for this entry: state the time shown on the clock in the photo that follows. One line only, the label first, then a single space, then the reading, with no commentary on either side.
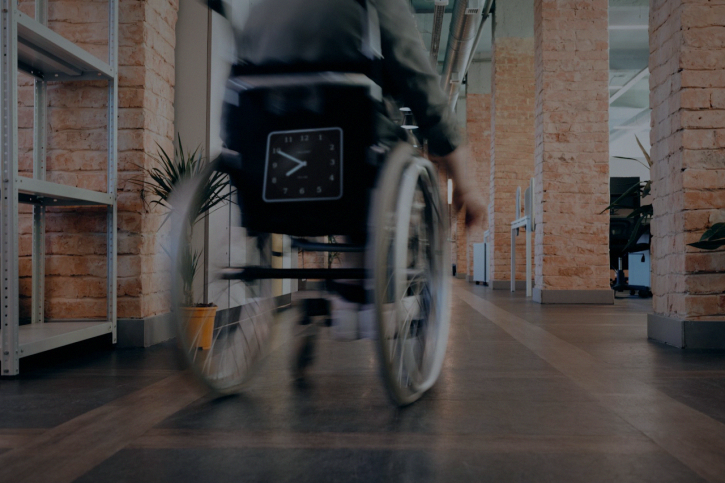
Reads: 7:50
